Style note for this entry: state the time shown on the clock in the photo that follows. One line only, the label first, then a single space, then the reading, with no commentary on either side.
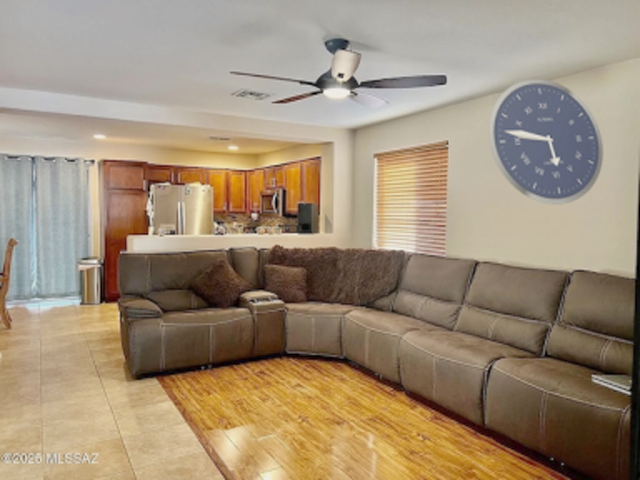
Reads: 5:47
